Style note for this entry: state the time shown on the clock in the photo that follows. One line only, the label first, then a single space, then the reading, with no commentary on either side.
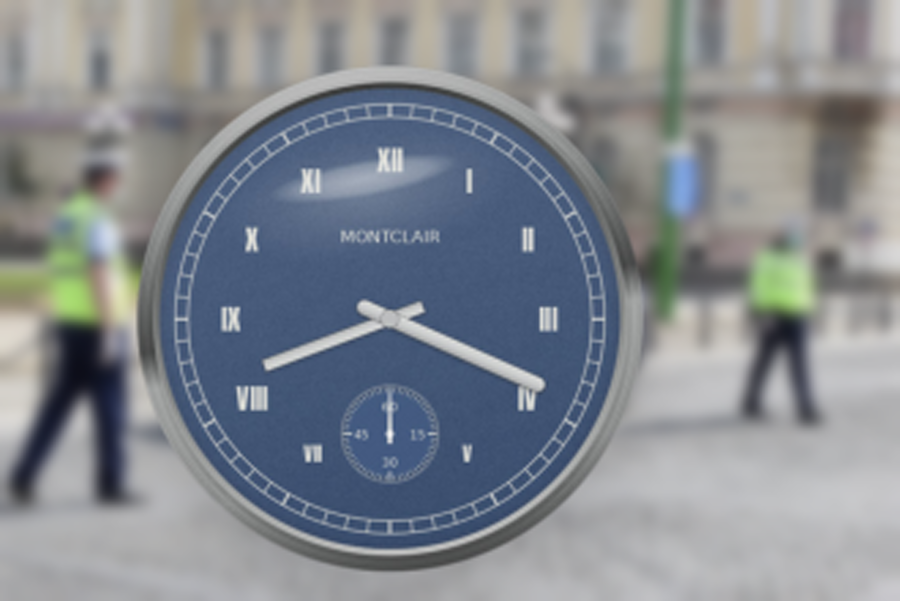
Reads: 8:19
